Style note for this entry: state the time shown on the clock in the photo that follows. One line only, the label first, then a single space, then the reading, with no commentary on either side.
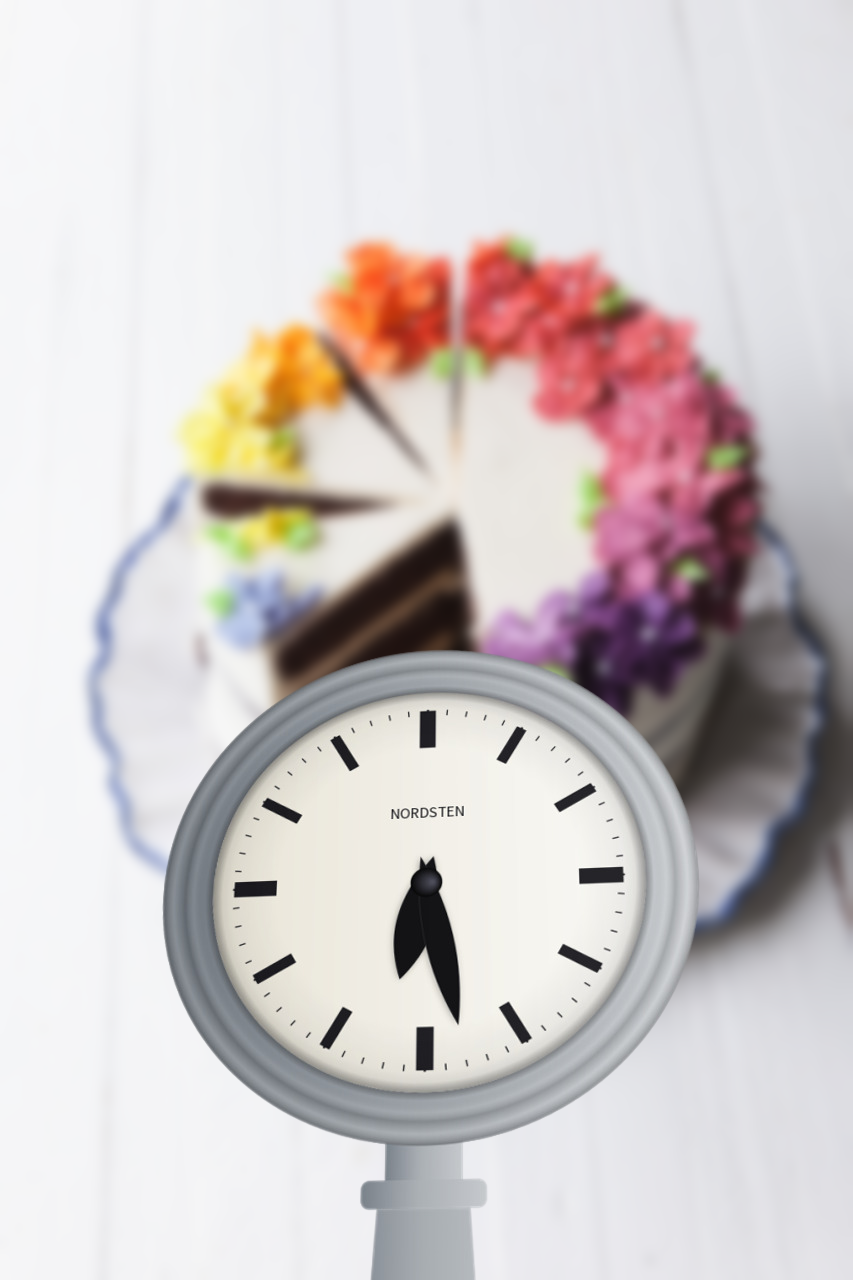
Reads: 6:28
